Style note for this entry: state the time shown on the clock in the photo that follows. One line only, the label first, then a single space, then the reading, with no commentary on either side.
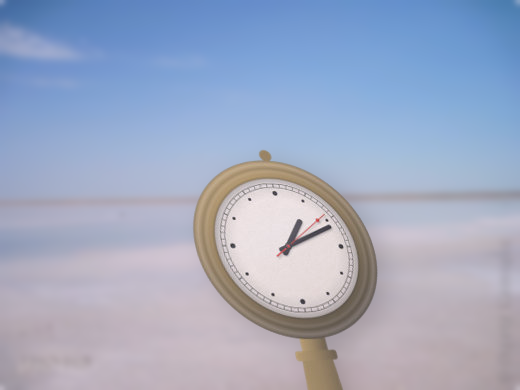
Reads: 1:11:09
